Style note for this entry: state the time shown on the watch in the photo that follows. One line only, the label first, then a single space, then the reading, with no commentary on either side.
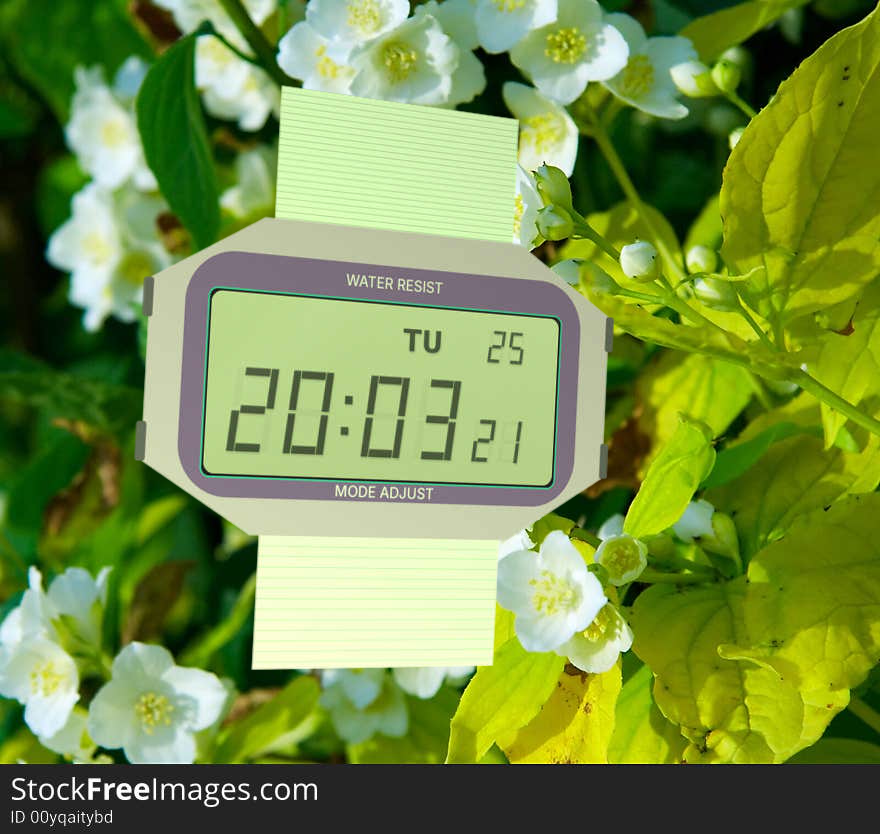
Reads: 20:03:21
